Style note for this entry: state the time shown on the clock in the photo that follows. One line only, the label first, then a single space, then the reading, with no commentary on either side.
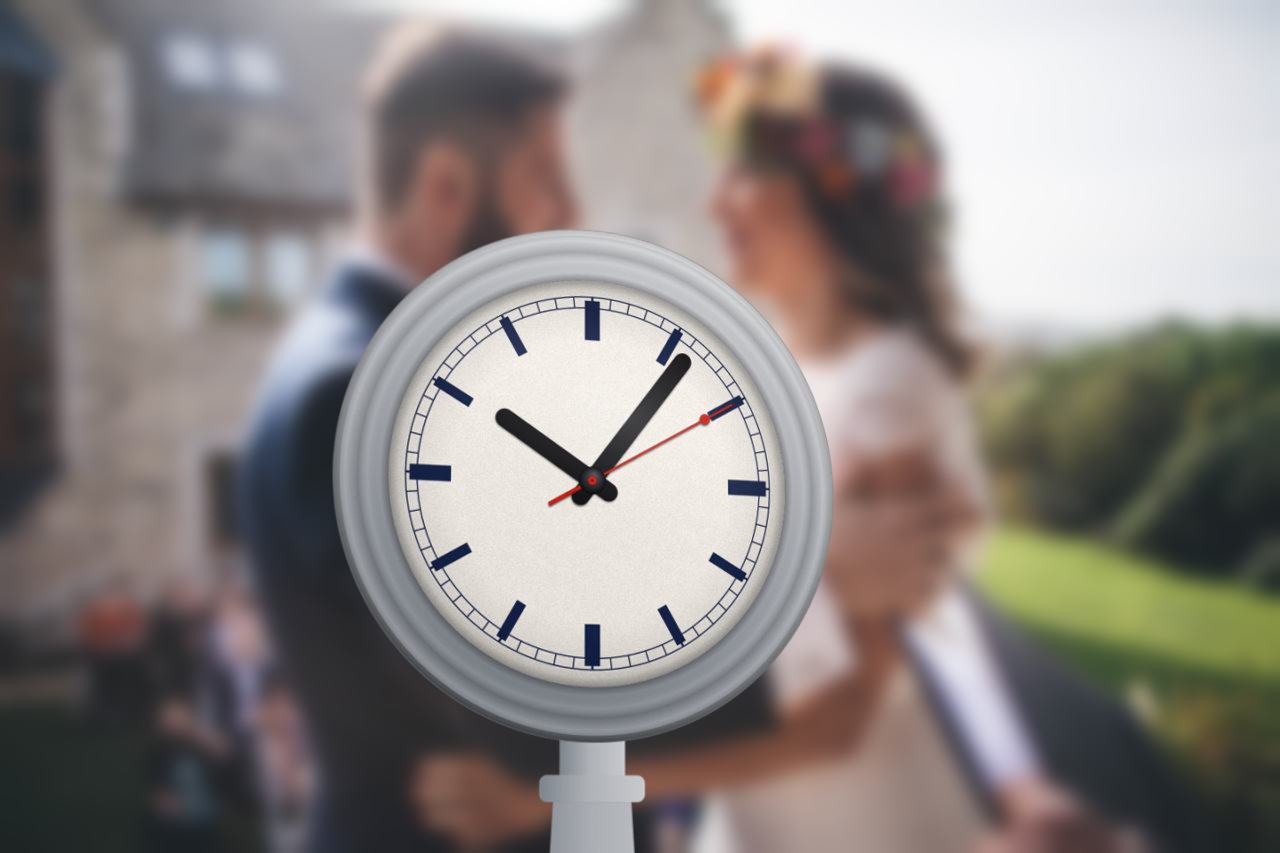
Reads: 10:06:10
